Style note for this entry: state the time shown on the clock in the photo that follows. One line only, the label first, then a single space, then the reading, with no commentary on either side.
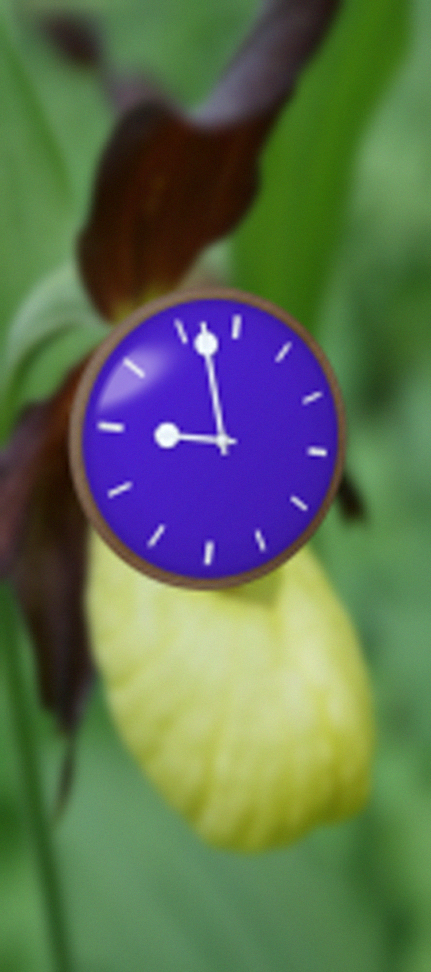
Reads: 8:57
